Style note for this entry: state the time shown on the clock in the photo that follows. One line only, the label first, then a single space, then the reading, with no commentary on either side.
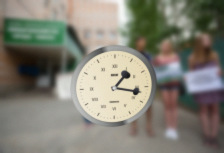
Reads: 1:17
